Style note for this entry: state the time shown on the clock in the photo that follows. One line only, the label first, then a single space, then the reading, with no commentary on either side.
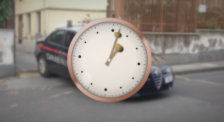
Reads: 1:02
